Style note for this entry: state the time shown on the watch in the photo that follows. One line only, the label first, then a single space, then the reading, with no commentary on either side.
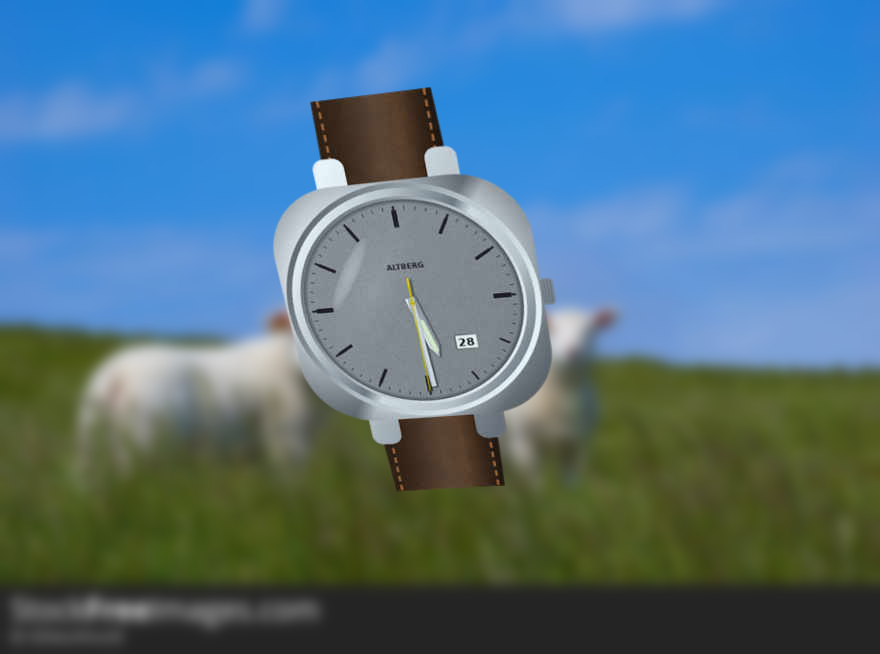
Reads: 5:29:30
